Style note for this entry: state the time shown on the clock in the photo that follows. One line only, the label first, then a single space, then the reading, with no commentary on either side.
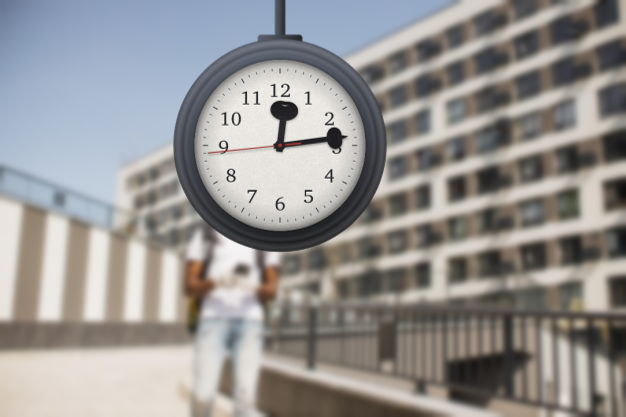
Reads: 12:13:44
